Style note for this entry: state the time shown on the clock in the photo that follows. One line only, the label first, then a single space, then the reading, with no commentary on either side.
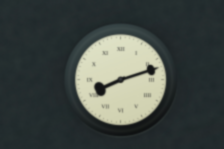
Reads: 8:12
